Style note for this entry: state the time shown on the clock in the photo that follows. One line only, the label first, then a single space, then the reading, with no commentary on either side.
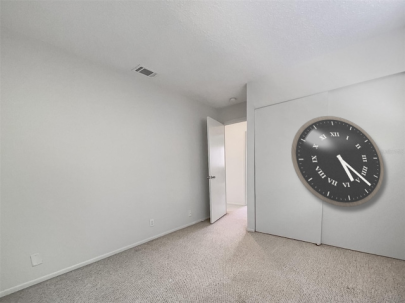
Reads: 5:23
